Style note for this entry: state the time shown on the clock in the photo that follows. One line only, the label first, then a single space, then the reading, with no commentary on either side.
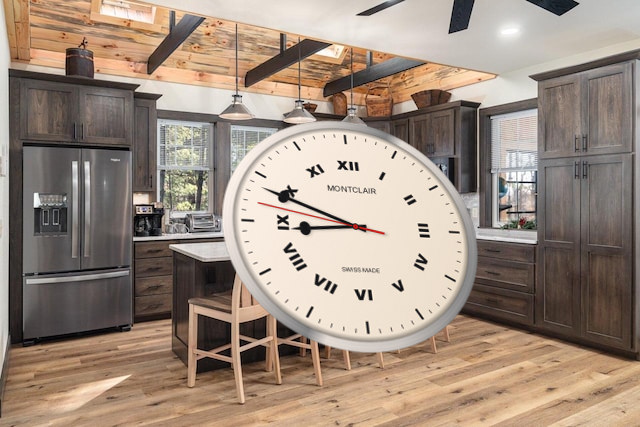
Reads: 8:48:47
